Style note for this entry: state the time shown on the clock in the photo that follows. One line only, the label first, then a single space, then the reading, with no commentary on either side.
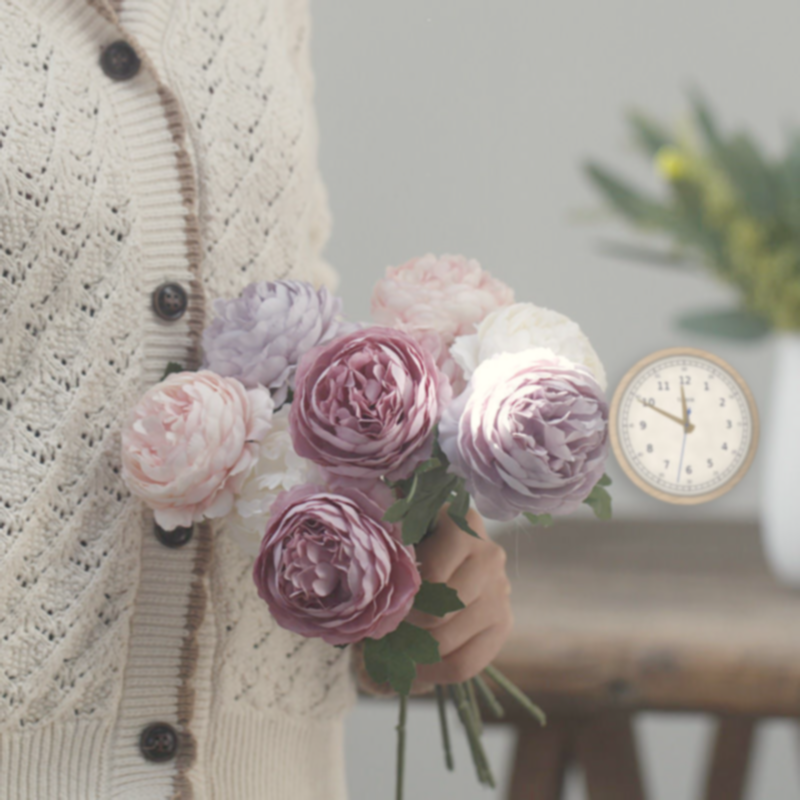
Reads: 11:49:32
